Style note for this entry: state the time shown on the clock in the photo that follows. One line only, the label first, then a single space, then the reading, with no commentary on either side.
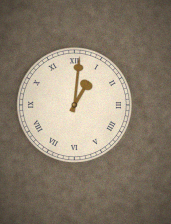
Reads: 1:01
